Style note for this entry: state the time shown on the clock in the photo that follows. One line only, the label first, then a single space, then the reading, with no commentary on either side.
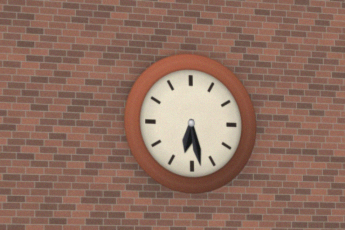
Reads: 6:28
